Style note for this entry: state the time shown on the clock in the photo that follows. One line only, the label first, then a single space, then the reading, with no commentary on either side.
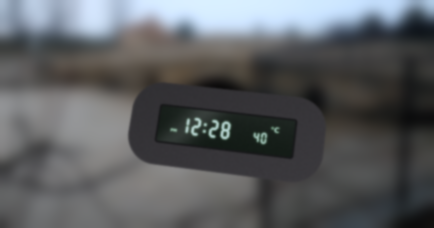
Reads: 12:28
